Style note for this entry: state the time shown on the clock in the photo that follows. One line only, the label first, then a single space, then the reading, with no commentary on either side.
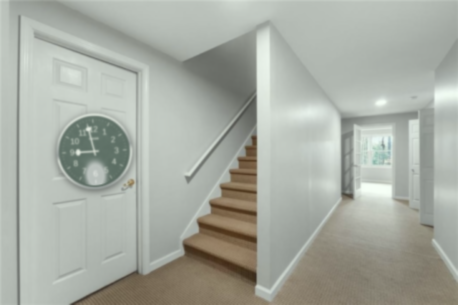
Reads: 8:58
